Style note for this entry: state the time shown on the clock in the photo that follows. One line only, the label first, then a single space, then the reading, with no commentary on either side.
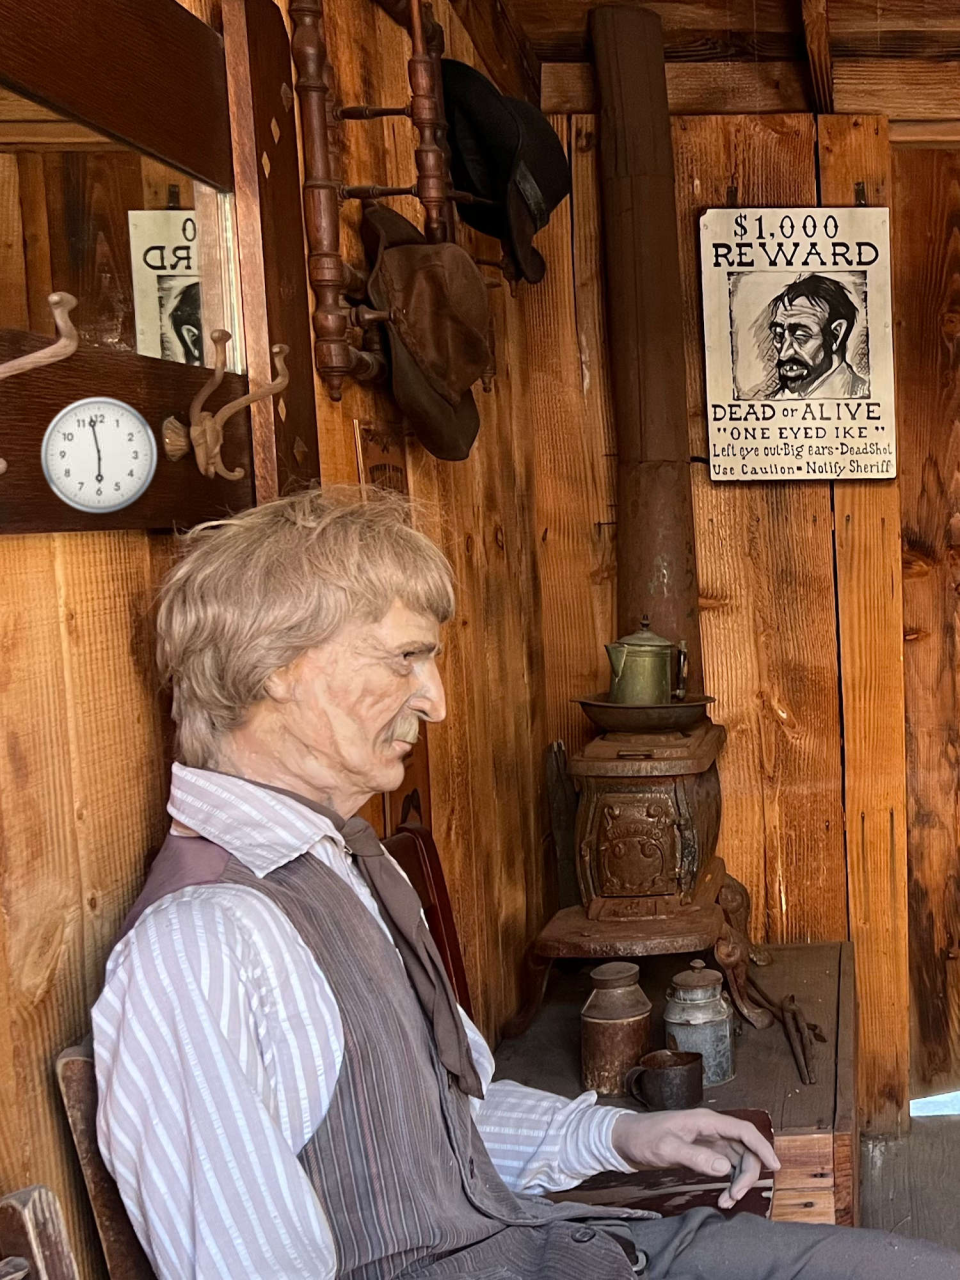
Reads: 5:58
